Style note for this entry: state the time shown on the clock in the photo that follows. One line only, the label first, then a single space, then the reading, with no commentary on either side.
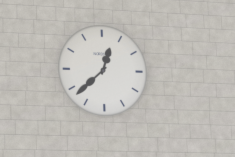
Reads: 12:38
